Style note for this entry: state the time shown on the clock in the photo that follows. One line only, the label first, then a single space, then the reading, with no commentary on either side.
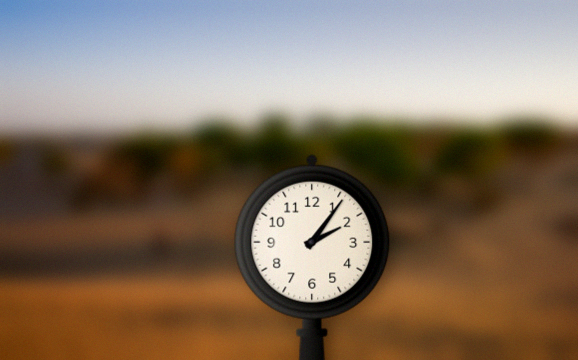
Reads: 2:06
